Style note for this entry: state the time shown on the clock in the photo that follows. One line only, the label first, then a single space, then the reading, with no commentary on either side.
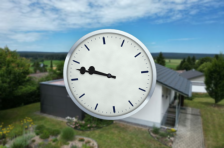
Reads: 9:48
